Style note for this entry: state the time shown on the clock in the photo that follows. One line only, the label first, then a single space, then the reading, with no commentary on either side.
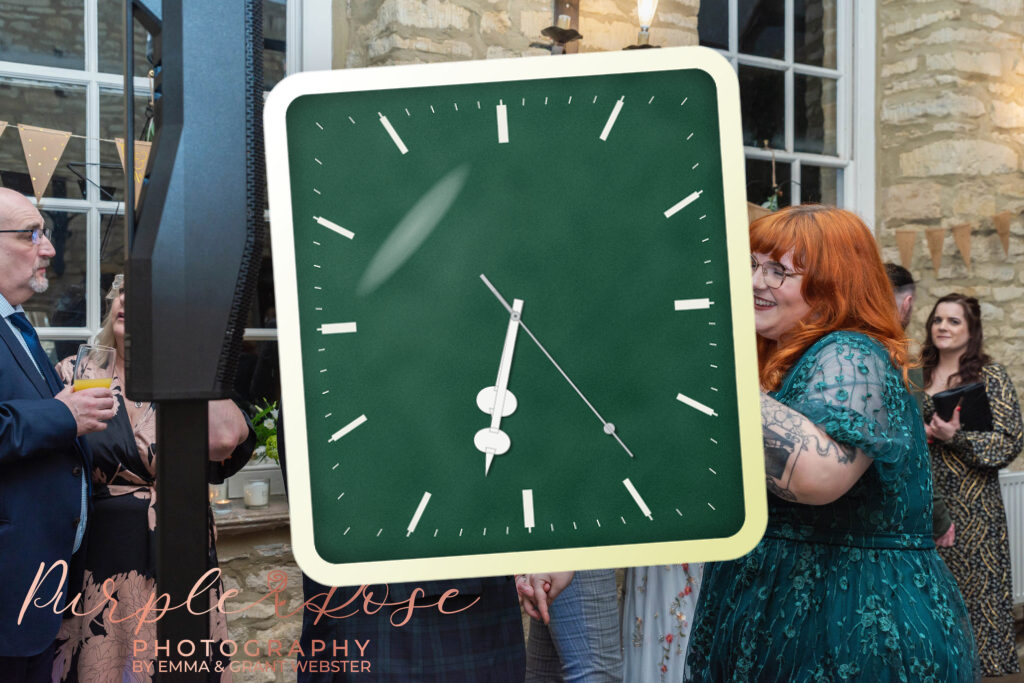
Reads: 6:32:24
